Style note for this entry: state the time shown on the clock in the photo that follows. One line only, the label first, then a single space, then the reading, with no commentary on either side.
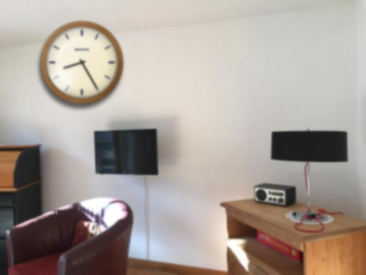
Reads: 8:25
